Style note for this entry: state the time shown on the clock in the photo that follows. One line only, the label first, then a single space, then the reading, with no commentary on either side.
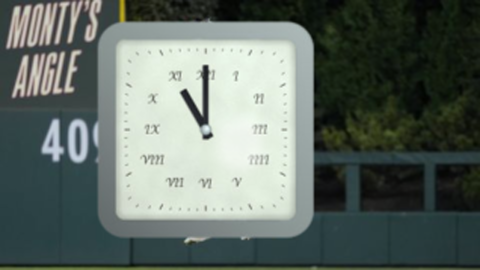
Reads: 11:00
